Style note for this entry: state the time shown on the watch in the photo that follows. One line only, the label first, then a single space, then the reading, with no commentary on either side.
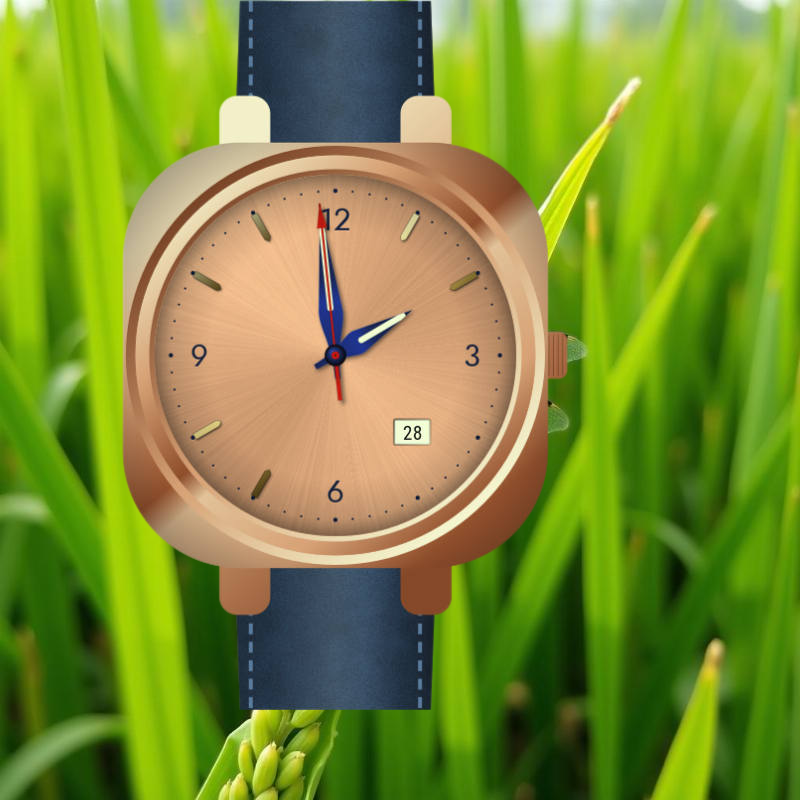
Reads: 1:58:59
